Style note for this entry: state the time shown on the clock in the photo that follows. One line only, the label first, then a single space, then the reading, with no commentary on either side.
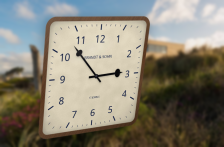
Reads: 2:53
